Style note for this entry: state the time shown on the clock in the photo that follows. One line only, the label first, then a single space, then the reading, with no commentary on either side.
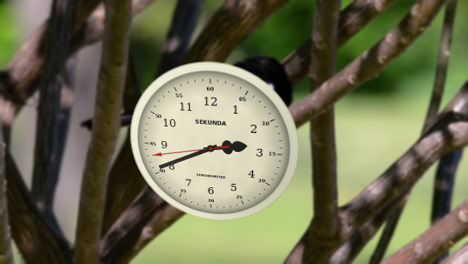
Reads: 2:40:43
